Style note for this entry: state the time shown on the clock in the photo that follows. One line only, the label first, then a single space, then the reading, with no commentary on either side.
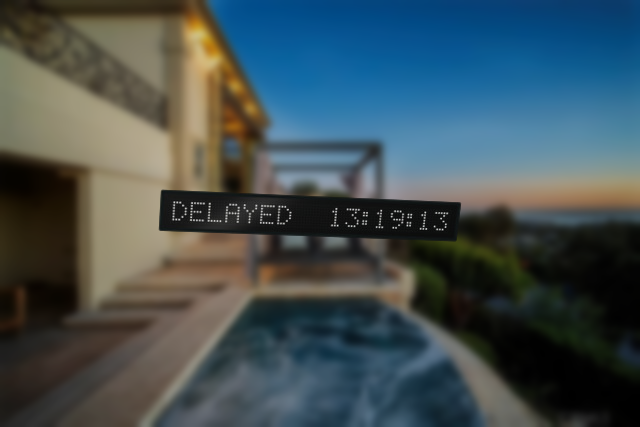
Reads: 13:19:13
